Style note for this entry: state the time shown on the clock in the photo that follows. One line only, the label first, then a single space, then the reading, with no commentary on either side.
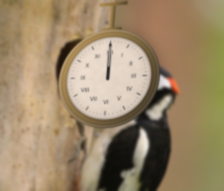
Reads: 12:00
